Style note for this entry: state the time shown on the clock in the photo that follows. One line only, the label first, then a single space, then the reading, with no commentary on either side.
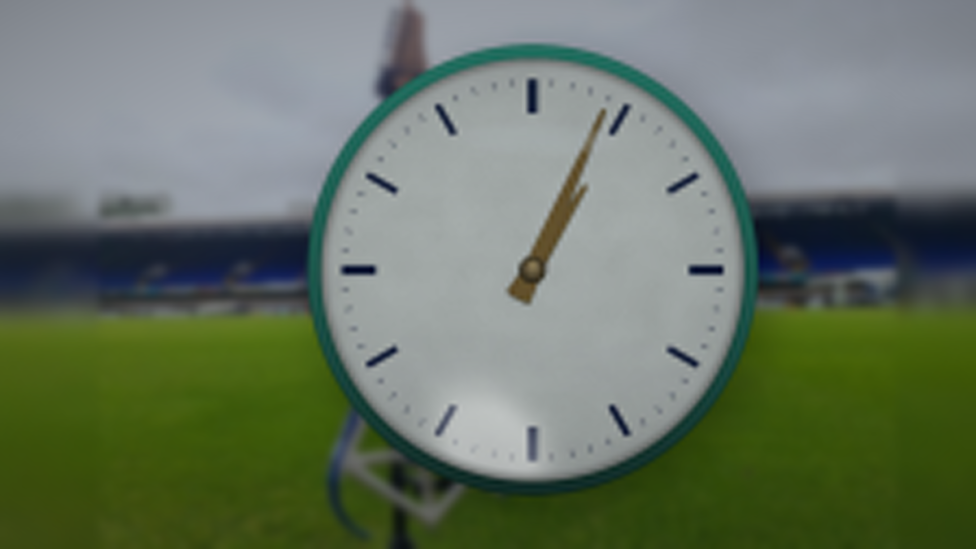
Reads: 1:04
